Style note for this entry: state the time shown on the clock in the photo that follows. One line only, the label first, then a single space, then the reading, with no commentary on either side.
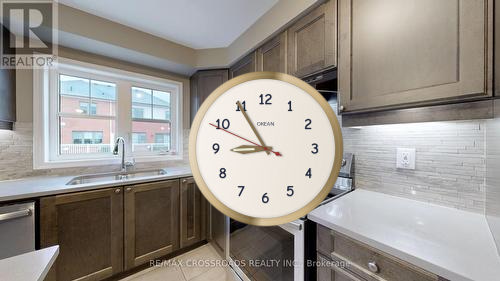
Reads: 8:54:49
